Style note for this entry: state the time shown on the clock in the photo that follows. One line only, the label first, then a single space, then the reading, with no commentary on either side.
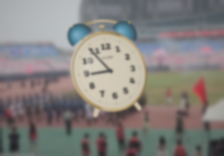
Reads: 8:54
